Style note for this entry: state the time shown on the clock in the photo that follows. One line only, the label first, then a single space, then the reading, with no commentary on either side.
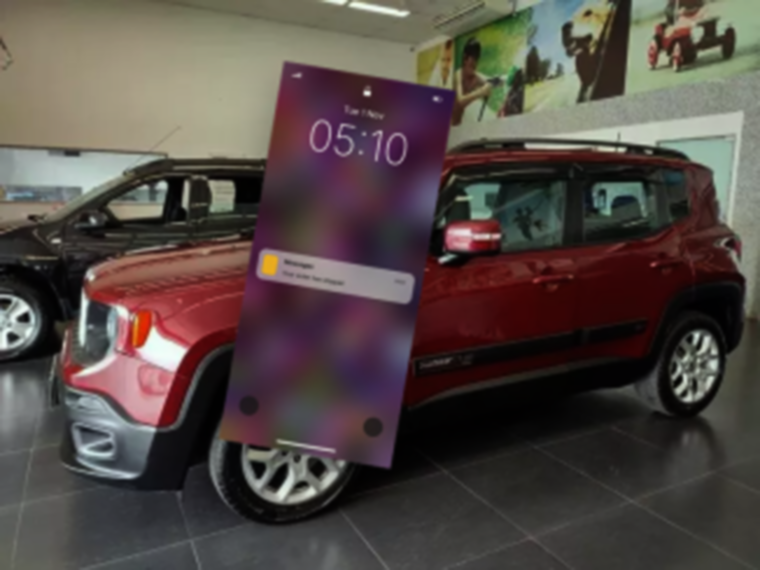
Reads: 5:10
